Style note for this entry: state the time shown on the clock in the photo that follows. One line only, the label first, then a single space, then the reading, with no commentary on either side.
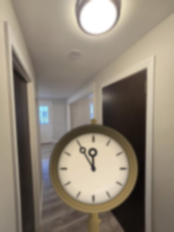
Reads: 11:55
